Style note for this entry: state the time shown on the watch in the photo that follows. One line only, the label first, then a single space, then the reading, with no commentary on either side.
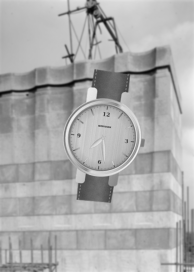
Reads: 7:28
